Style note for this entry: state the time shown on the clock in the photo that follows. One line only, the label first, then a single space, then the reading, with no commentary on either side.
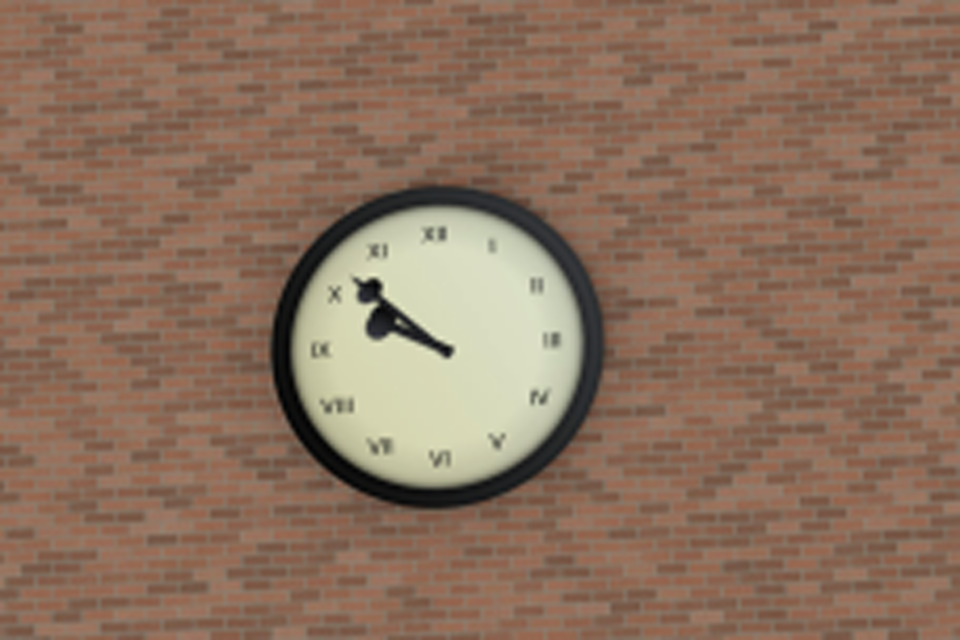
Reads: 9:52
